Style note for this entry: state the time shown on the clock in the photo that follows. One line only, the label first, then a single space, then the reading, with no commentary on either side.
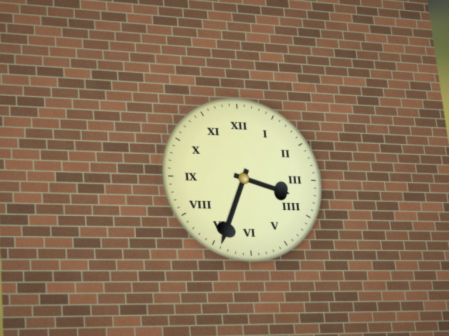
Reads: 3:34
